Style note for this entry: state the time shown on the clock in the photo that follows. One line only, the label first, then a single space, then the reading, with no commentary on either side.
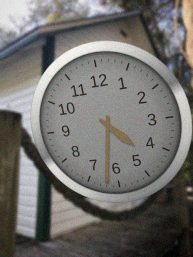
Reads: 4:32
